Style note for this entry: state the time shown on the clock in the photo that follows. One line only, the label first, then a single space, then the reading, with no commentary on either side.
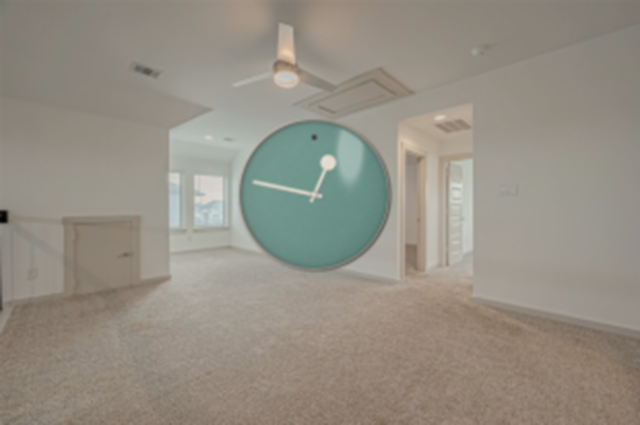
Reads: 12:47
